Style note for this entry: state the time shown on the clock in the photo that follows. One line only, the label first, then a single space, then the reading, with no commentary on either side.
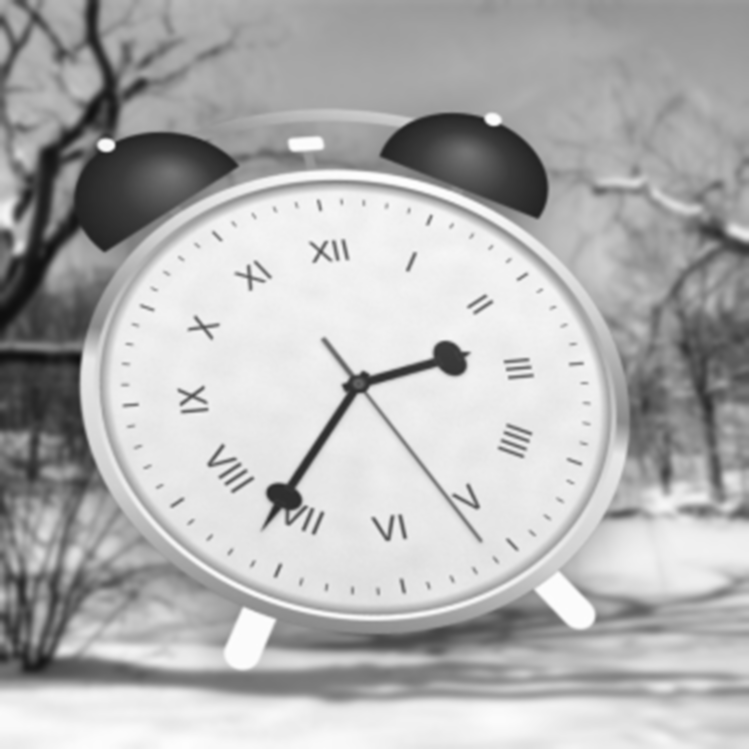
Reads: 2:36:26
